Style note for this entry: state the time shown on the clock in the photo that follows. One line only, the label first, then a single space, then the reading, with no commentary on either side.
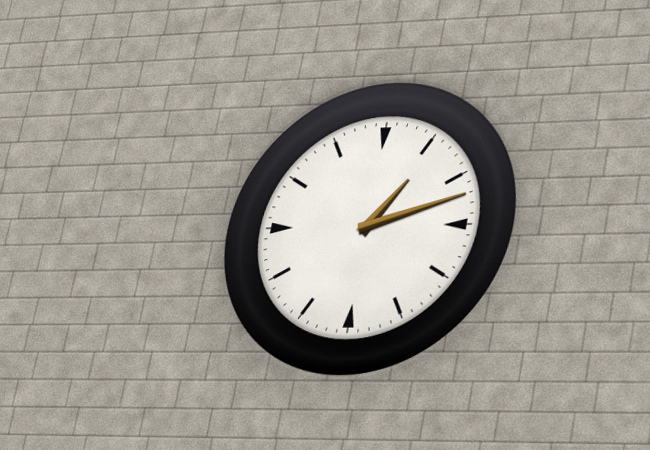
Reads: 1:12
